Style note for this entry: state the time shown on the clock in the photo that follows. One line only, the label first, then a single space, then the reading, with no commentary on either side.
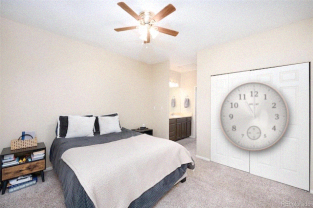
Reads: 11:00
